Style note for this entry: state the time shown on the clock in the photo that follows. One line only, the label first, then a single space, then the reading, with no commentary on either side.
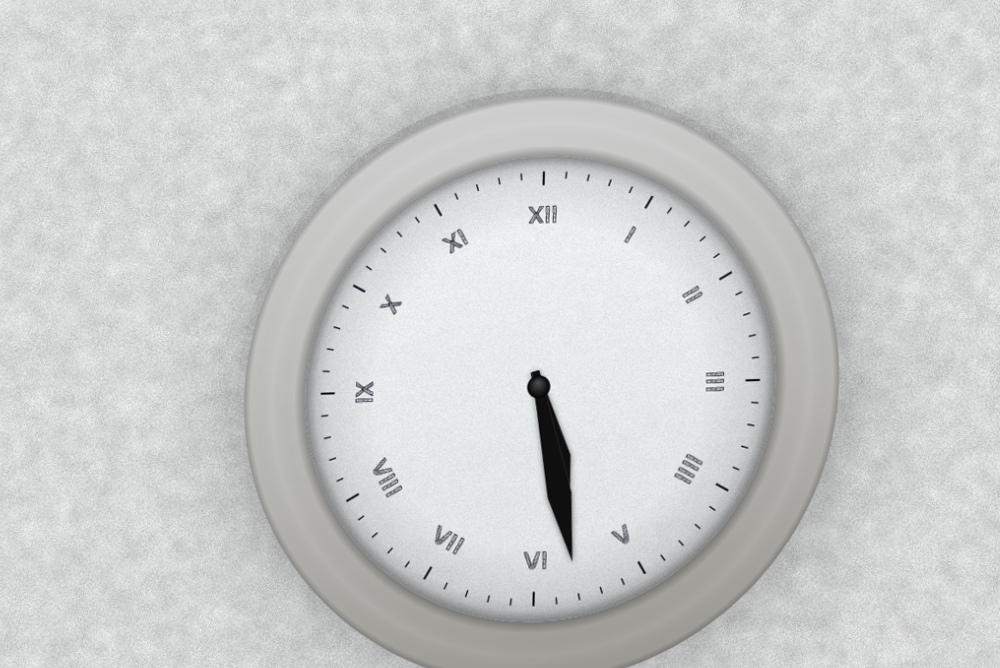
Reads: 5:28
